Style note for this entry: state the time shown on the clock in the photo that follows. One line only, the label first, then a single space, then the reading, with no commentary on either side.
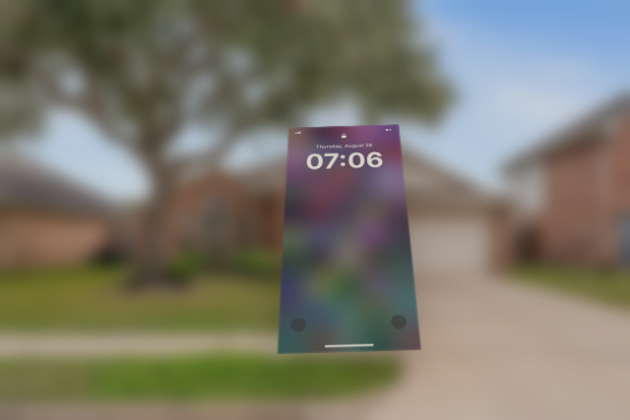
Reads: 7:06
